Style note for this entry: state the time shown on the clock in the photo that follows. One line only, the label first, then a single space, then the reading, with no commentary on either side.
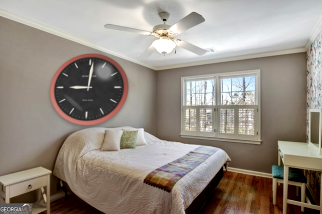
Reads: 9:01
